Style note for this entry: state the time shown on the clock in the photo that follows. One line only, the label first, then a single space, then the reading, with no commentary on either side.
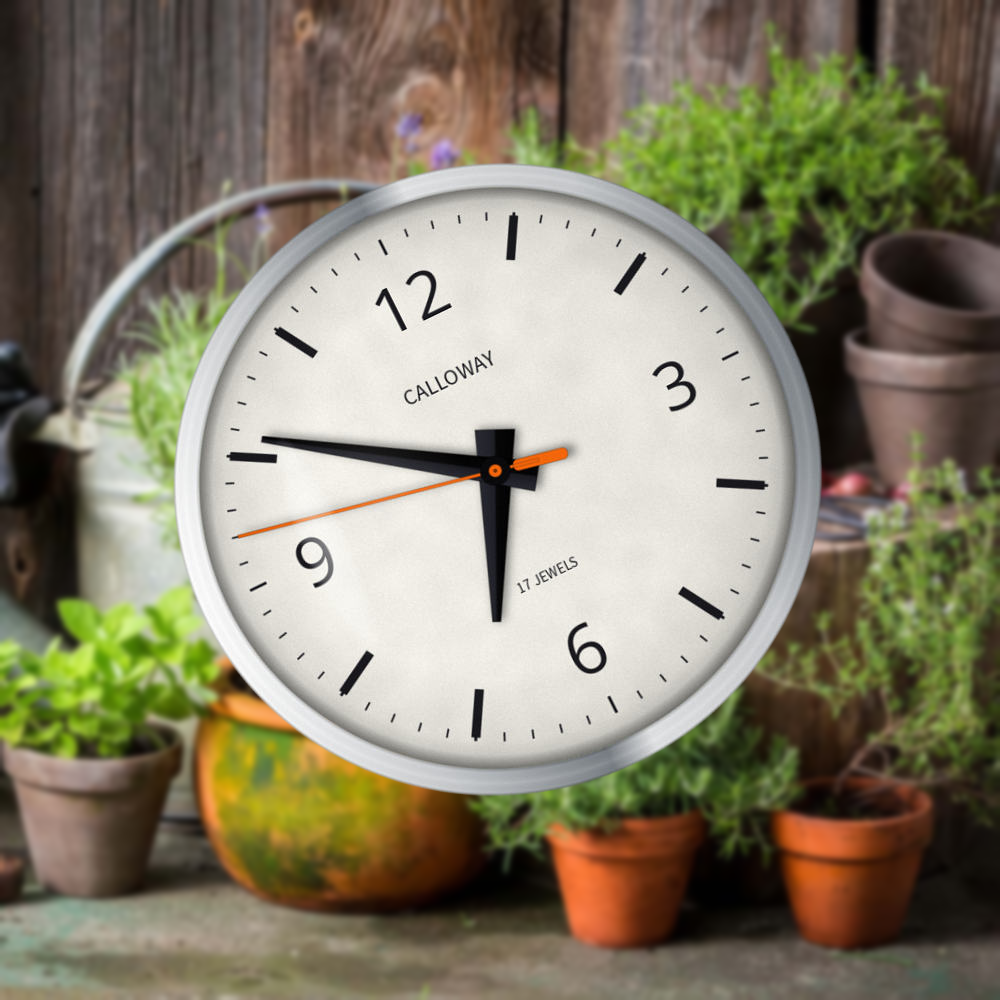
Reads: 6:50:47
